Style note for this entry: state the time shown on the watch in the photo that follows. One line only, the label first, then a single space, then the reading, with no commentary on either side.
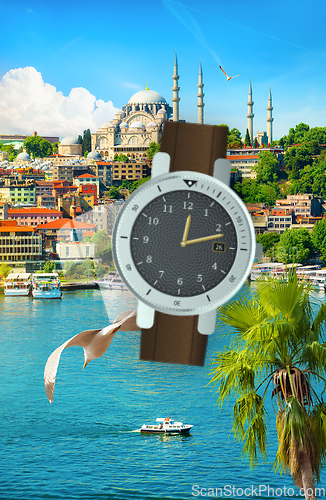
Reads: 12:12
